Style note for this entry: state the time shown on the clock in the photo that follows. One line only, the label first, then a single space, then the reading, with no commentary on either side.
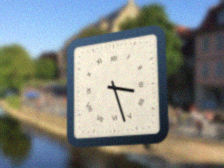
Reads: 3:27
